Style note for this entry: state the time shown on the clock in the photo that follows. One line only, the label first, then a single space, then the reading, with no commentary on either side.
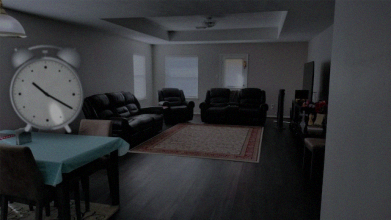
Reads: 10:20
